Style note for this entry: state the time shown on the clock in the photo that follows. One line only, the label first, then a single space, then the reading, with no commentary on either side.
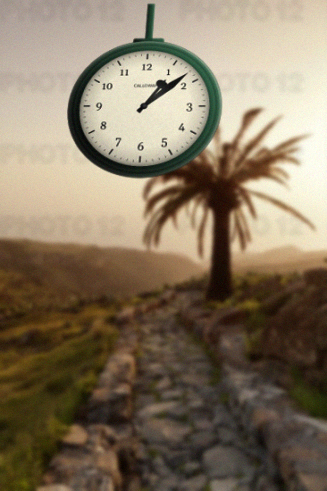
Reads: 1:08
